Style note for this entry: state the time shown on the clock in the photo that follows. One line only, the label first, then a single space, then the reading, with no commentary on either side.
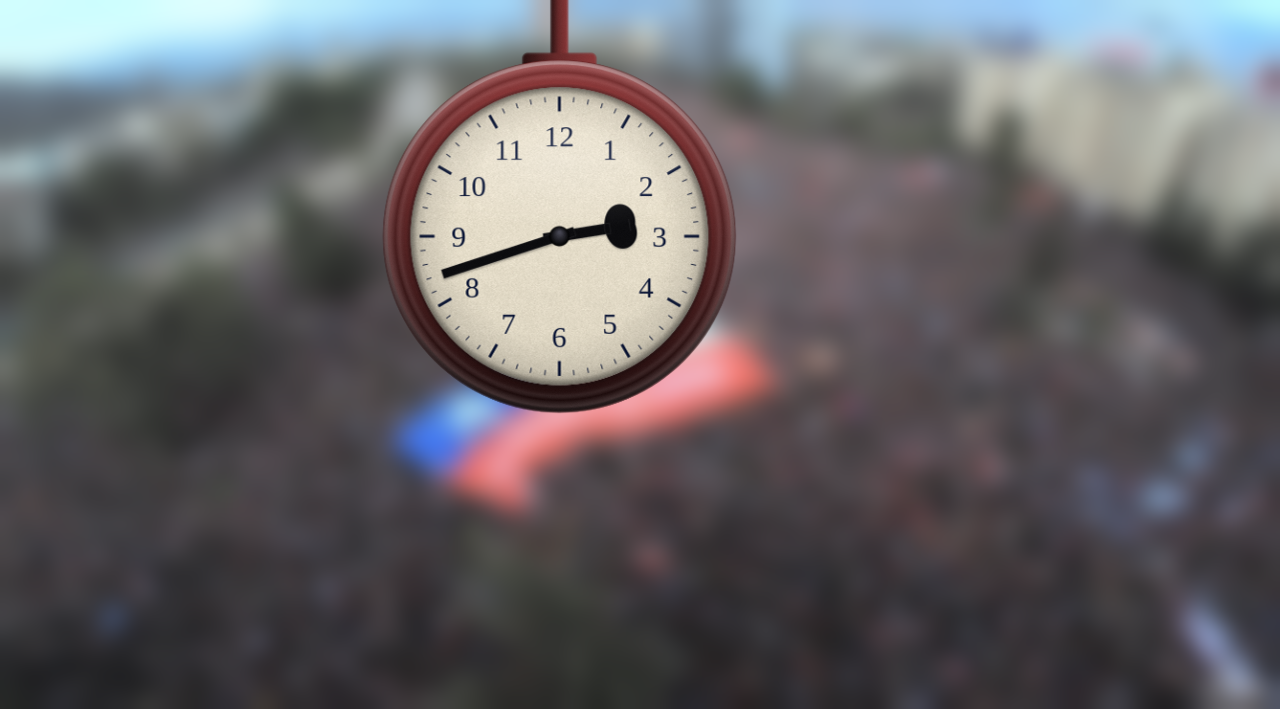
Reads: 2:42
